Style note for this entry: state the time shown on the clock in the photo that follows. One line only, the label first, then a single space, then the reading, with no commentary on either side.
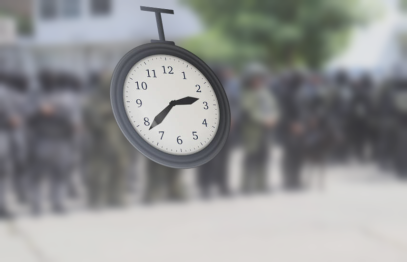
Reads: 2:38
